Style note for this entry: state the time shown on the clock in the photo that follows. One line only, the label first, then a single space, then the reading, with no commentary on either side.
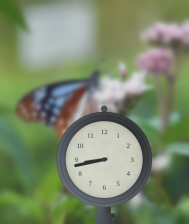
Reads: 8:43
